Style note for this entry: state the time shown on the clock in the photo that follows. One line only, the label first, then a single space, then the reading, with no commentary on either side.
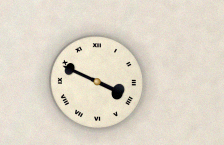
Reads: 3:49
